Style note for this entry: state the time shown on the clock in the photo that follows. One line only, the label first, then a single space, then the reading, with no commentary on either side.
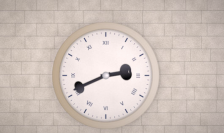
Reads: 2:41
